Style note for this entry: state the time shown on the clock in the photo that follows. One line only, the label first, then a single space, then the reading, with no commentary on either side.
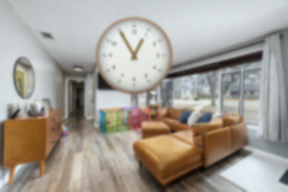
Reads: 12:55
